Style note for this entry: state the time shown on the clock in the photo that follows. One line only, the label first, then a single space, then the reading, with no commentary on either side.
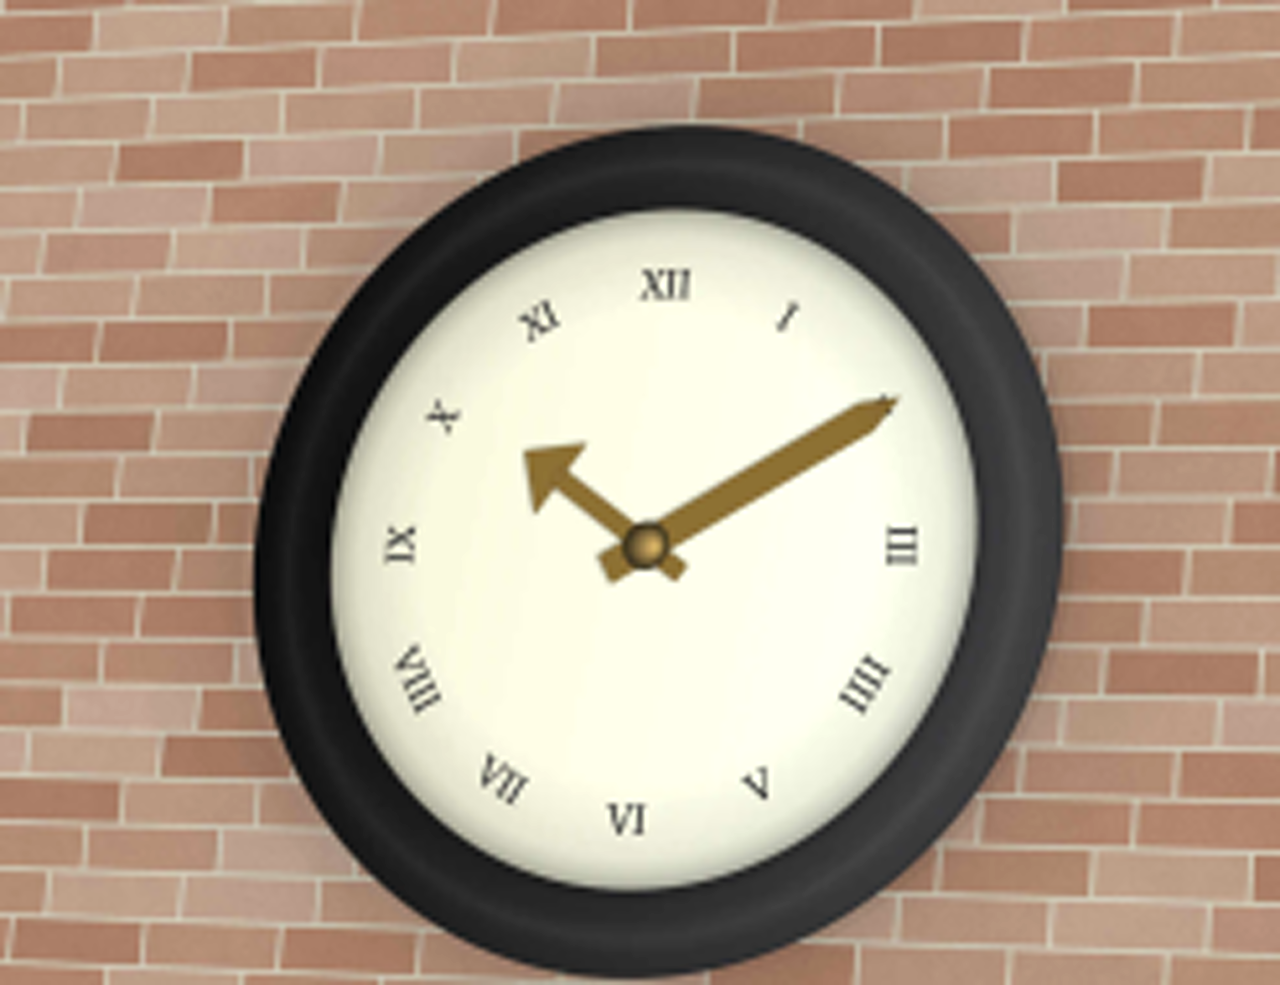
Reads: 10:10
